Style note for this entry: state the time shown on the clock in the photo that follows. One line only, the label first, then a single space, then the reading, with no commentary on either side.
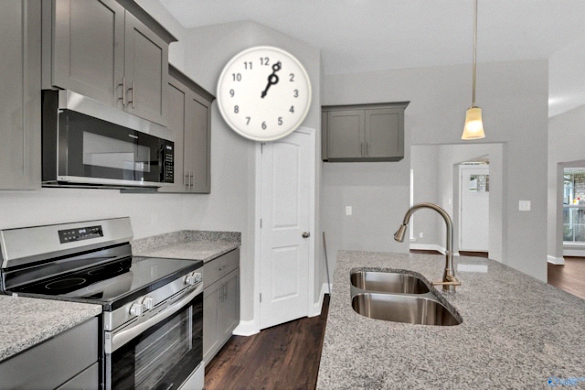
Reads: 1:04
